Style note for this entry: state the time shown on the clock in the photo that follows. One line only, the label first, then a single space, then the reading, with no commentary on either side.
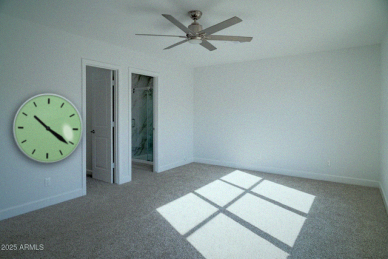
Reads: 10:21
